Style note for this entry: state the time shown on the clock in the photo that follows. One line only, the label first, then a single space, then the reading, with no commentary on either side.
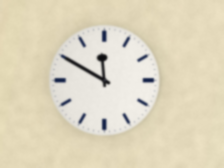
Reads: 11:50
